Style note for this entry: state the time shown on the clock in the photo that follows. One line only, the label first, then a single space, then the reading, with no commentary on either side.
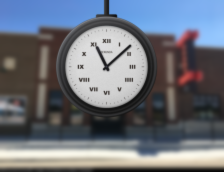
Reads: 11:08
